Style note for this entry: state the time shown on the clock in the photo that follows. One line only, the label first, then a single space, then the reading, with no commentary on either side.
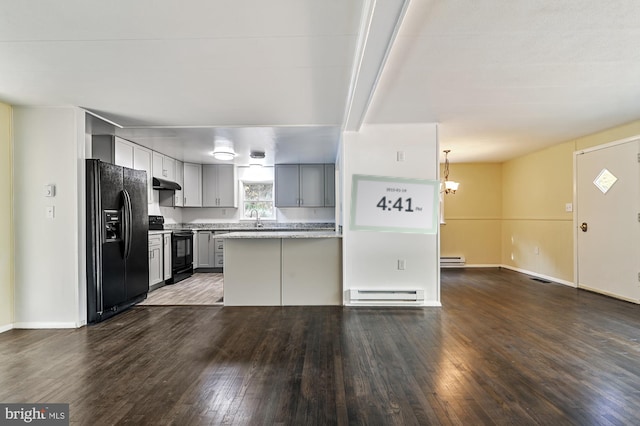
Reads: 4:41
